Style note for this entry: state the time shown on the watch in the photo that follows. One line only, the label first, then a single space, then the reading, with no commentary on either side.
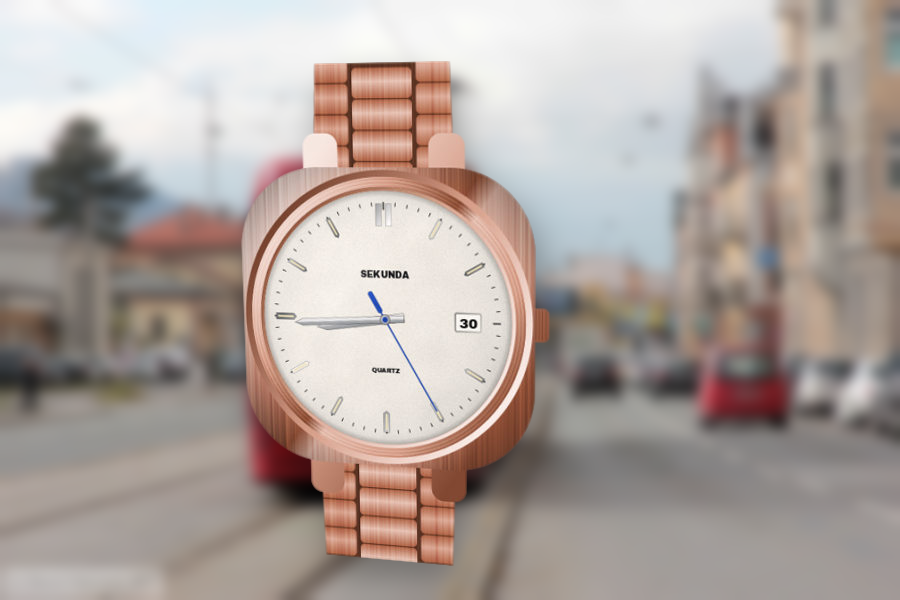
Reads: 8:44:25
